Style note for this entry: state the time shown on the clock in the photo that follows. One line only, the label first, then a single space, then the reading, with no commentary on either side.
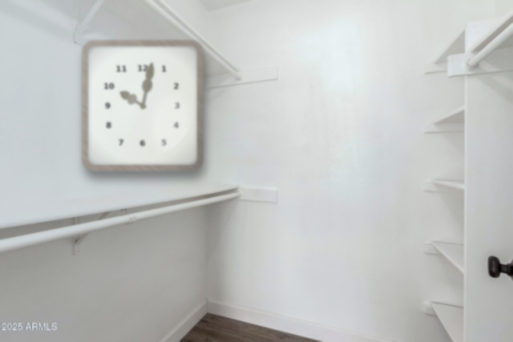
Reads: 10:02
